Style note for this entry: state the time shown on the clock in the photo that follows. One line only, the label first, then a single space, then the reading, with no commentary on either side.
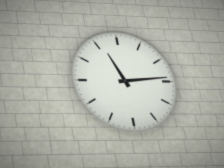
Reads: 11:14
